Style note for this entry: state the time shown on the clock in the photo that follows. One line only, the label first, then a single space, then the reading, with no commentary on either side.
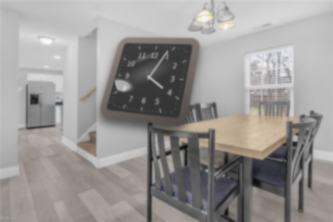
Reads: 4:04
